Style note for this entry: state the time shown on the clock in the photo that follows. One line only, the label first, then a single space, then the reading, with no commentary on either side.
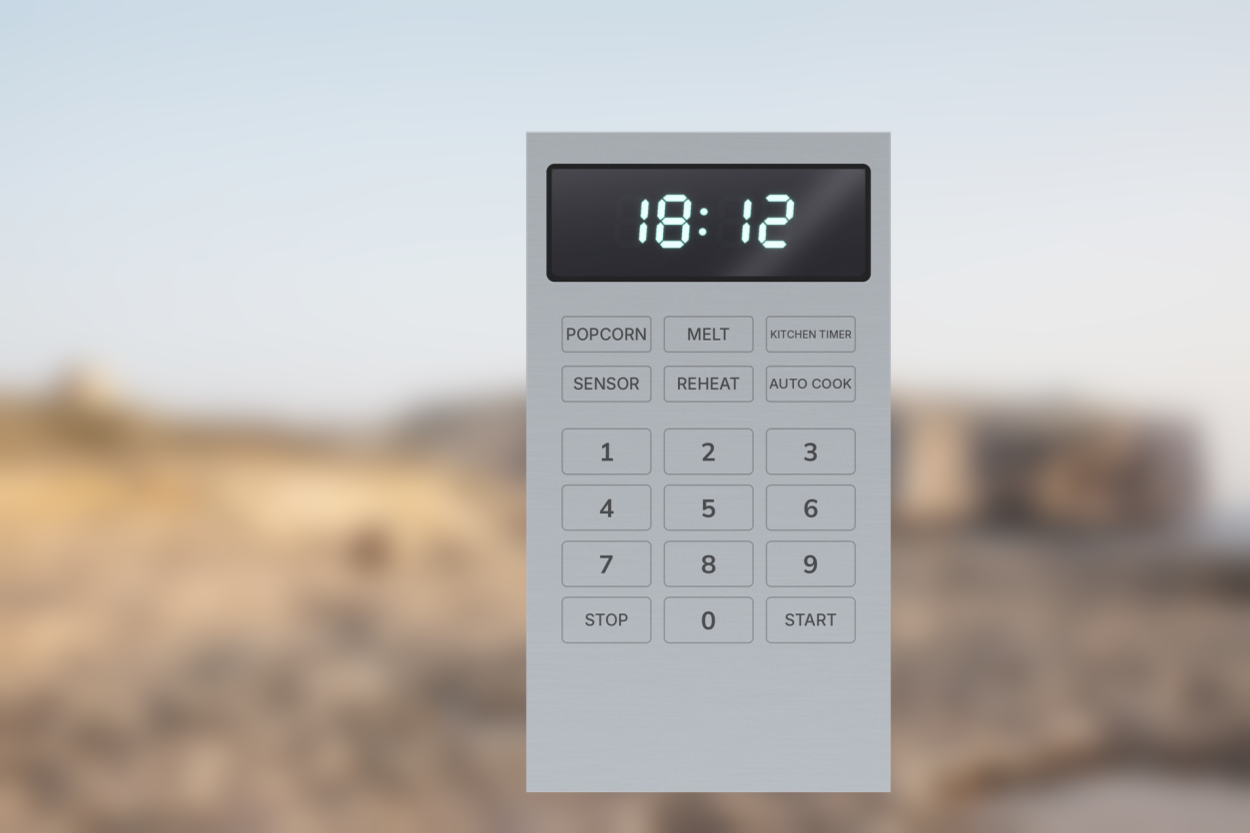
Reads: 18:12
